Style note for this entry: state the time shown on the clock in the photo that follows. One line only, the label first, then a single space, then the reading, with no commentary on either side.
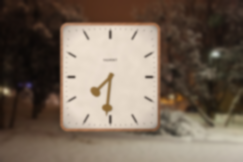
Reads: 7:31
